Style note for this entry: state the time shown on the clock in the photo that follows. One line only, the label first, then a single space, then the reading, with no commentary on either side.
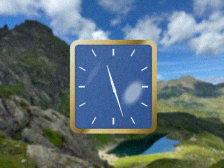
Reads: 11:27
